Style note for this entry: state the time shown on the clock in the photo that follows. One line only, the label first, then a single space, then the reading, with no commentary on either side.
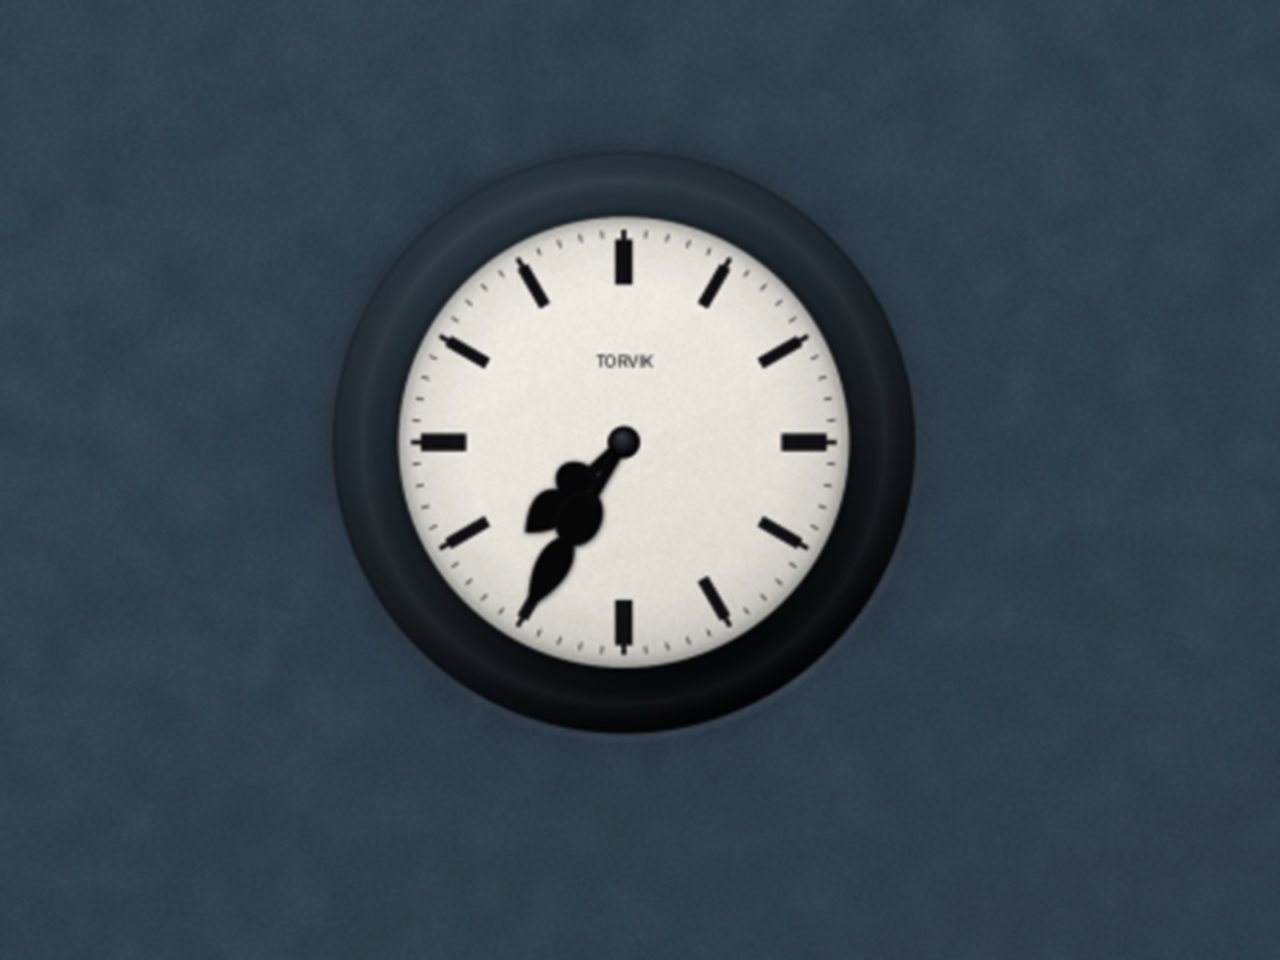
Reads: 7:35
